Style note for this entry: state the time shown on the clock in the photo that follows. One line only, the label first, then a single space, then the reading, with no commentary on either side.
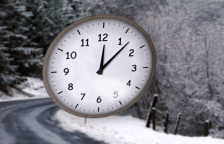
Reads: 12:07
